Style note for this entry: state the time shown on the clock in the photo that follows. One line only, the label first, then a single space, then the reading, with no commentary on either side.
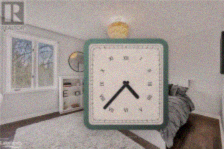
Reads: 4:37
